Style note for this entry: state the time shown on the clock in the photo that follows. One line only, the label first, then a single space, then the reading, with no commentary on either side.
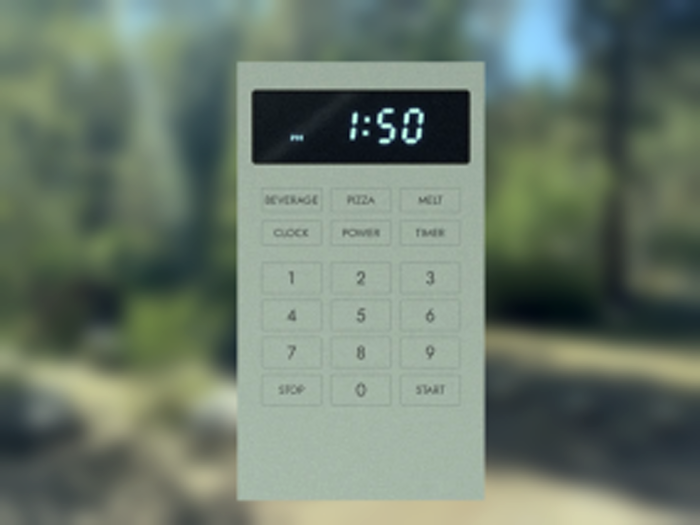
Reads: 1:50
